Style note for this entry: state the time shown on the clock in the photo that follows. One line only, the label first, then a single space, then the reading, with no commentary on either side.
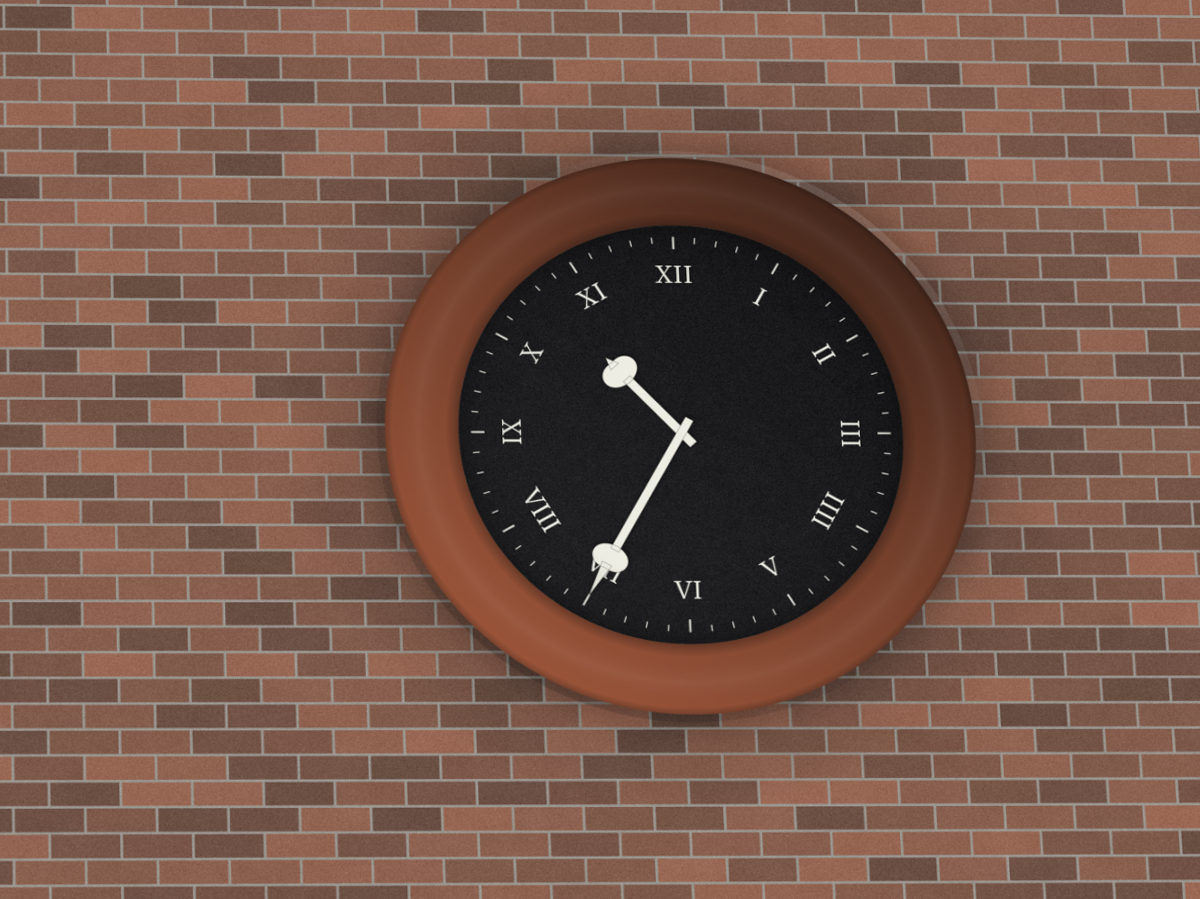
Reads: 10:35
